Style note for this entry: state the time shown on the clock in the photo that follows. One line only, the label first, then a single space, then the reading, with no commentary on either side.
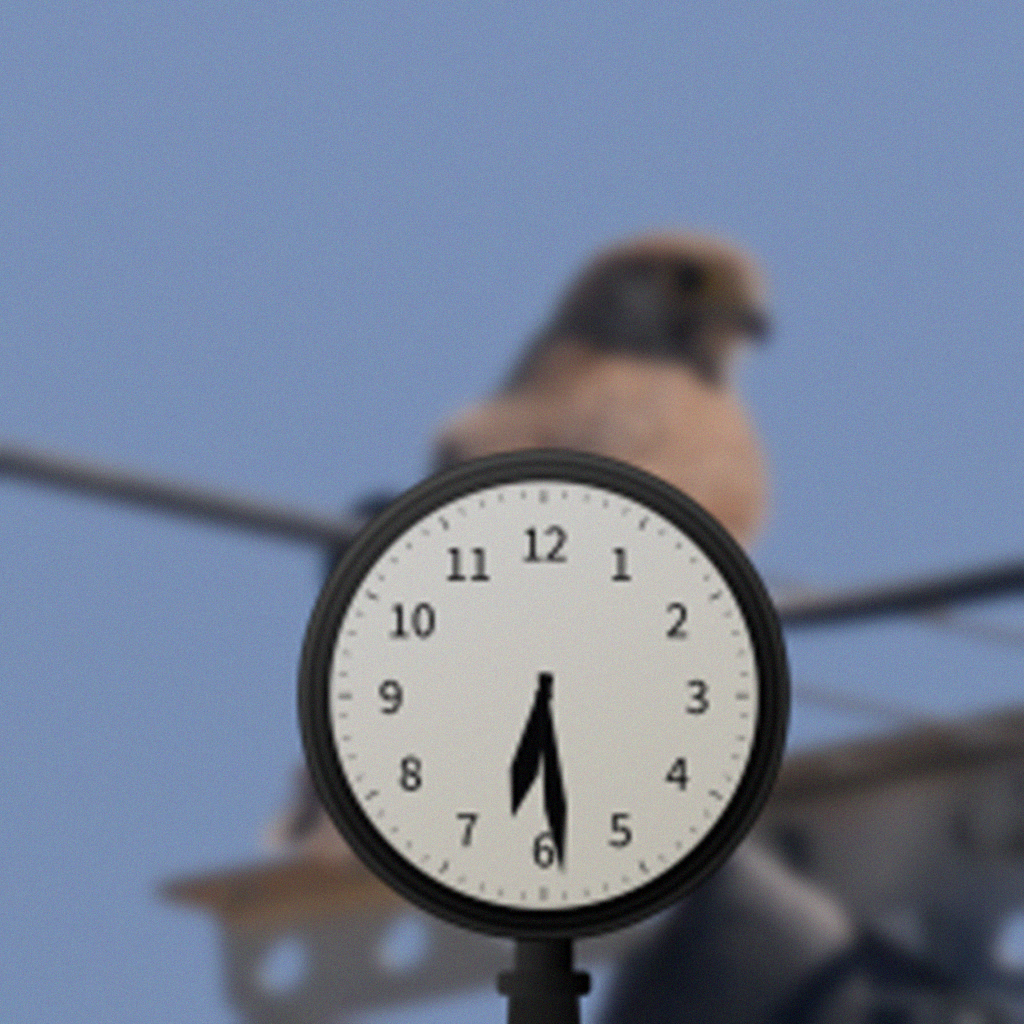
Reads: 6:29
